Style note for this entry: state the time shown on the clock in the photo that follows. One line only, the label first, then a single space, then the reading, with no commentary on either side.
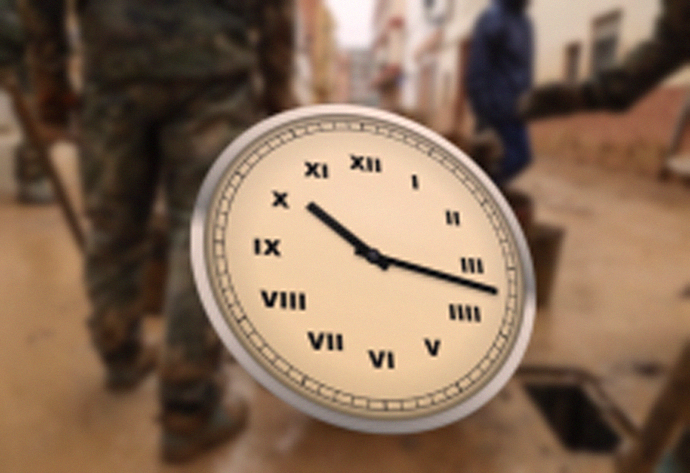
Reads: 10:17
